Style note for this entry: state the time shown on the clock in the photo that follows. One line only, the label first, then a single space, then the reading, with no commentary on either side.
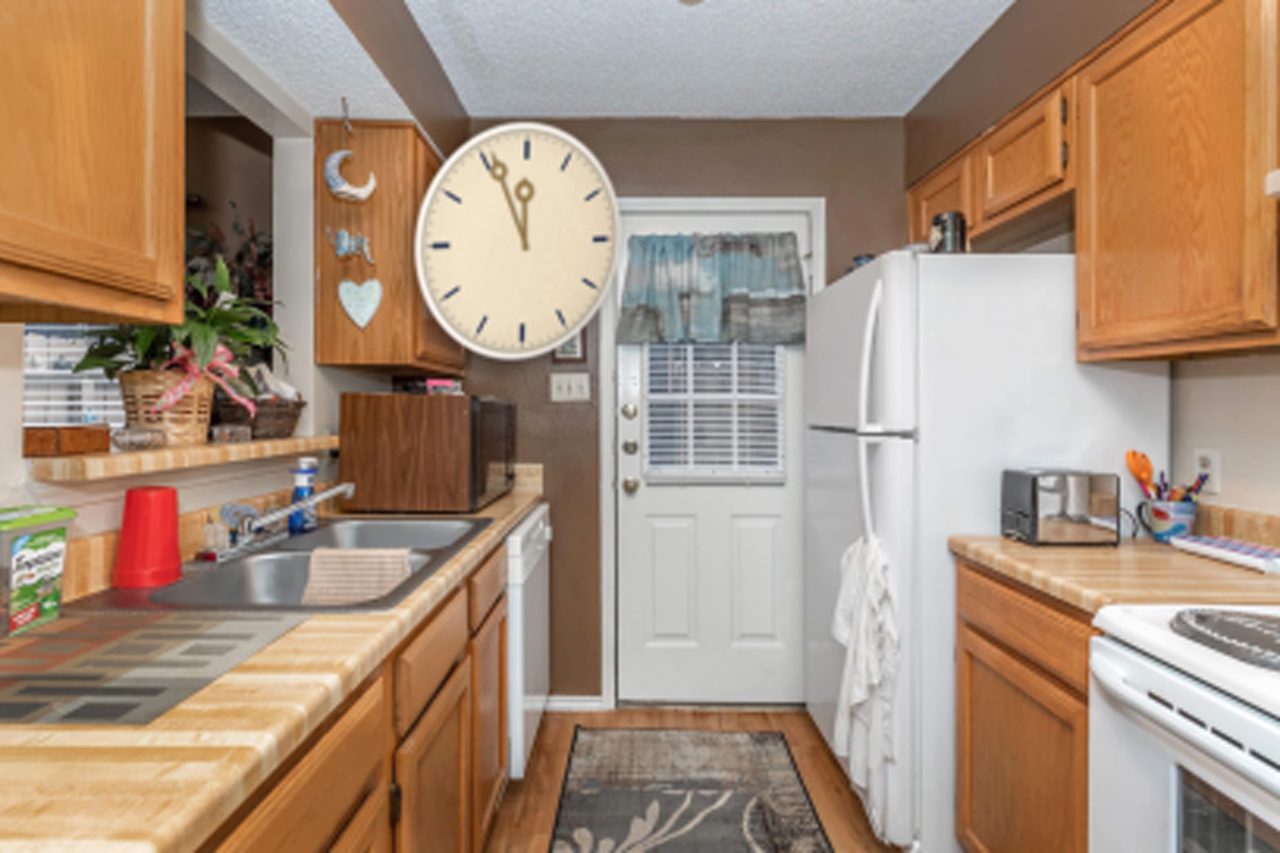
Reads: 11:56
